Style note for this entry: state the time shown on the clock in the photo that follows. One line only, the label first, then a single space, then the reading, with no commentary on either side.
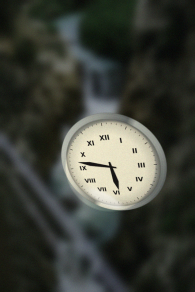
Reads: 5:47
